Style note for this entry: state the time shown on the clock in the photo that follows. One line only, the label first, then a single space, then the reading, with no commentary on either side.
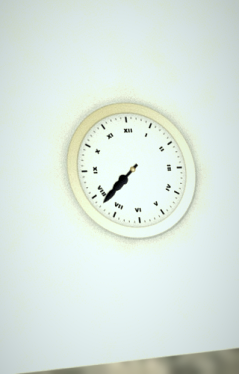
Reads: 7:38
